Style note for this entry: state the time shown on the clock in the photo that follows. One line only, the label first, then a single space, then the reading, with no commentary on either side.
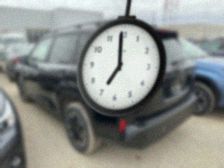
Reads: 6:59
